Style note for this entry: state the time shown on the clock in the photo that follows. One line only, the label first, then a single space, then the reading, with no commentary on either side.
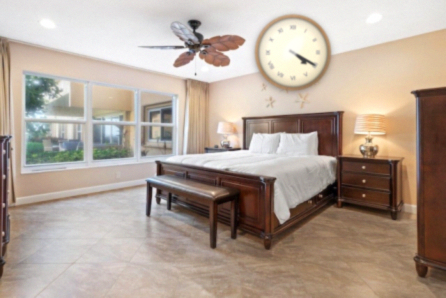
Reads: 4:20
